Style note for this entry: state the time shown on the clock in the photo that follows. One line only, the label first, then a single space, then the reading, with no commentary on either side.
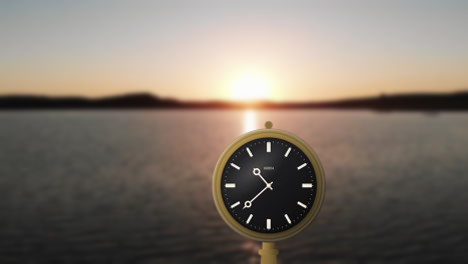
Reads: 10:38
